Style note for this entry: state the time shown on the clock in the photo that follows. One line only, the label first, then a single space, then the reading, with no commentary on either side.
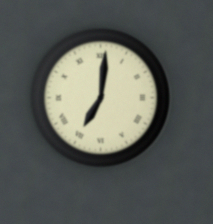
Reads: 7:01
